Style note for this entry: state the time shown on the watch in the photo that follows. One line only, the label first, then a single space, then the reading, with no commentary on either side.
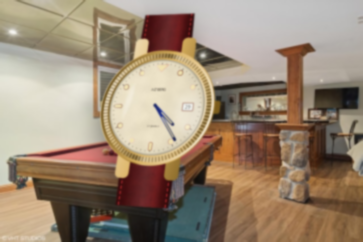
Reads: 4:24
